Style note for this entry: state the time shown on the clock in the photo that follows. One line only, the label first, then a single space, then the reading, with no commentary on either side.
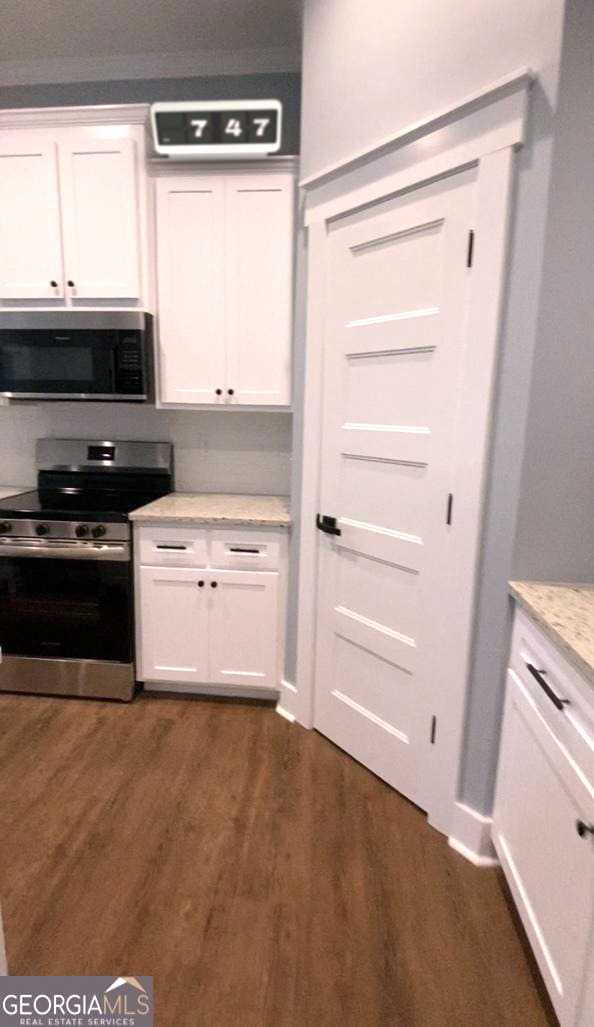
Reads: 7:47
